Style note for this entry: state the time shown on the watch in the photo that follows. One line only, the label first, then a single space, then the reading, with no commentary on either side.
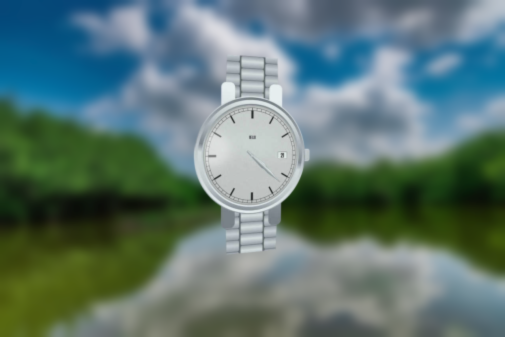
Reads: 4:22
